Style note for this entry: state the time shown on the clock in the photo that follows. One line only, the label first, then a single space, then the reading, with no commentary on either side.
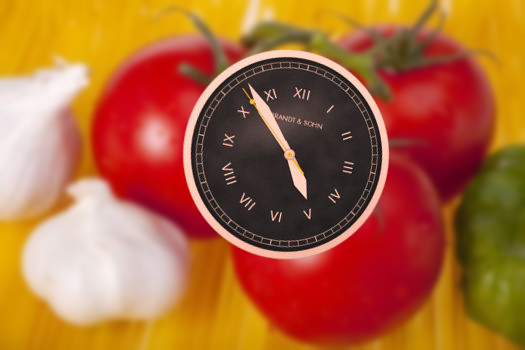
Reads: 4:52:52
